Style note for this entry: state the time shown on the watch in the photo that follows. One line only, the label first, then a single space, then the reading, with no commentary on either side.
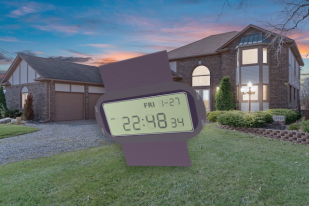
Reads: 22:48:34
